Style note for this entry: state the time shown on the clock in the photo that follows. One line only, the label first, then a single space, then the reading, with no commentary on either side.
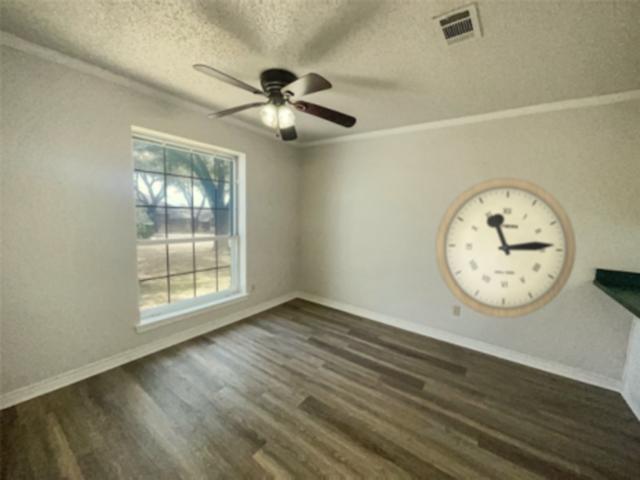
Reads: 11:14
